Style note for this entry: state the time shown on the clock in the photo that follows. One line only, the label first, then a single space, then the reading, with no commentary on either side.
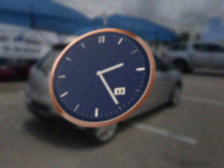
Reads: 2:25
